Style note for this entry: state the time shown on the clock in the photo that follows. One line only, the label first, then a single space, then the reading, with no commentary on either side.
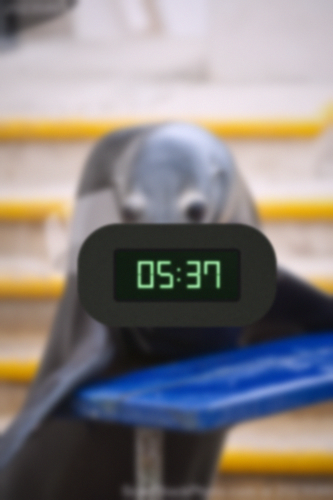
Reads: 5:37
